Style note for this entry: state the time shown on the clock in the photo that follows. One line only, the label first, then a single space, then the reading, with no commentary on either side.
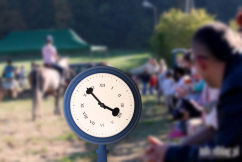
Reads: 3:53
